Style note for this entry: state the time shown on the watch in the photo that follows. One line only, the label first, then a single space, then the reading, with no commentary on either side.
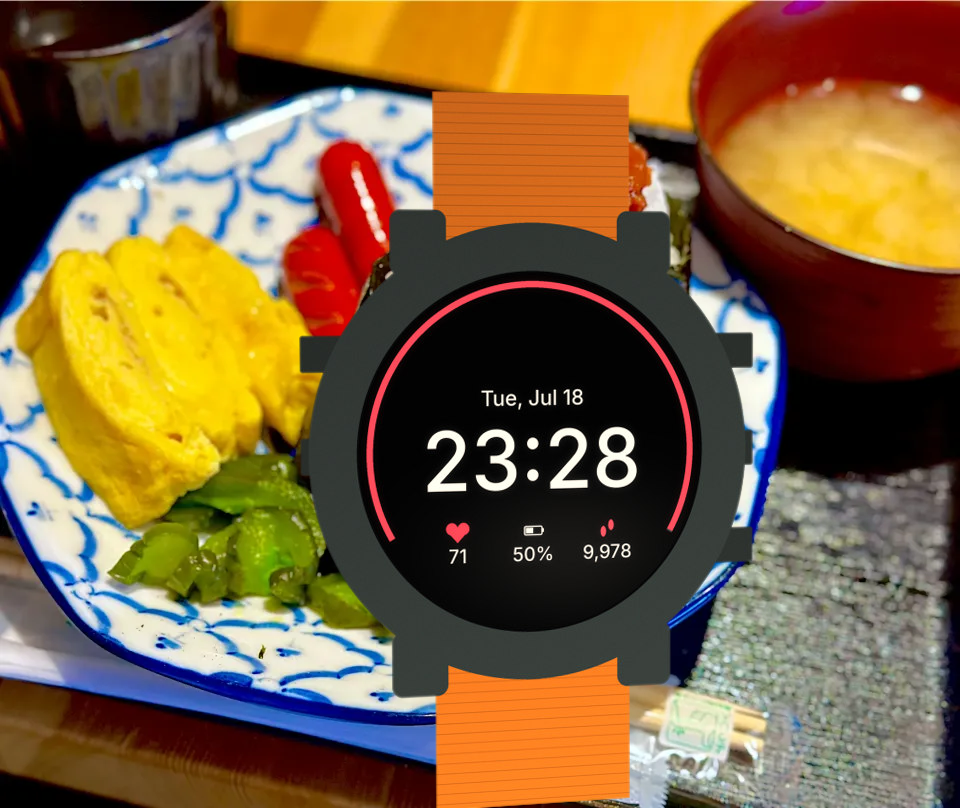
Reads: 23:28
